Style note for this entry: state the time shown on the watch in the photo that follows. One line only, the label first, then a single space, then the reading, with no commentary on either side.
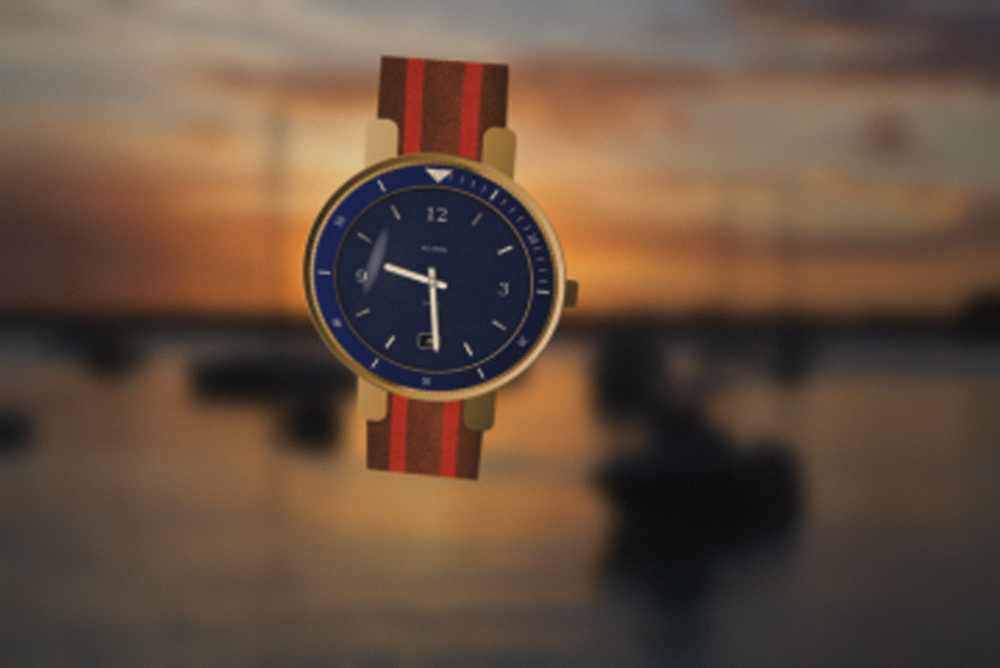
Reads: 9:29
